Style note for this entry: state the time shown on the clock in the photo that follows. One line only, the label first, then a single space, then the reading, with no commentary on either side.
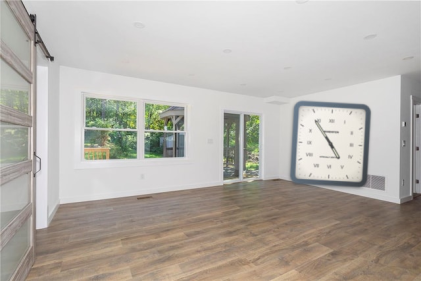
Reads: 4:54
